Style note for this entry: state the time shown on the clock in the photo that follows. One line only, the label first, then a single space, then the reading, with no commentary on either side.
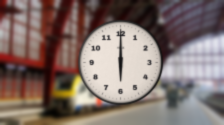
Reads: 6:00
